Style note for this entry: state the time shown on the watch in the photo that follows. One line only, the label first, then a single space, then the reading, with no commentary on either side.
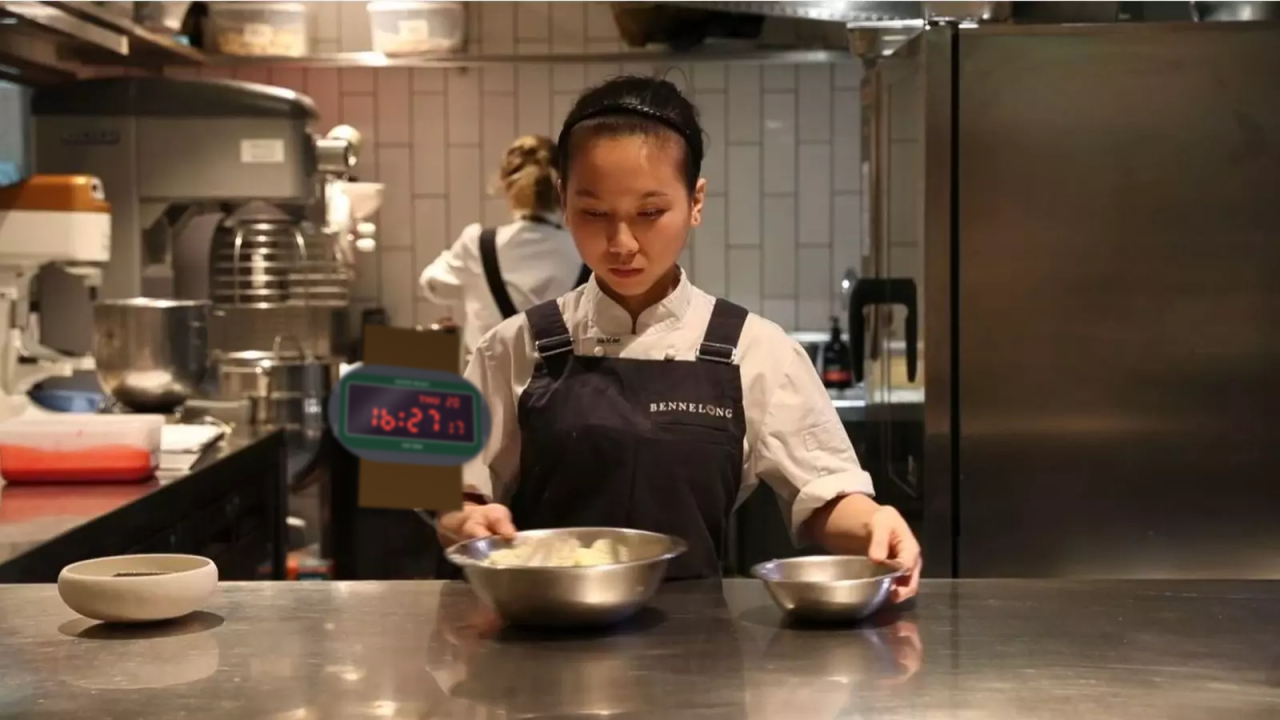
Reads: 16:27:17
